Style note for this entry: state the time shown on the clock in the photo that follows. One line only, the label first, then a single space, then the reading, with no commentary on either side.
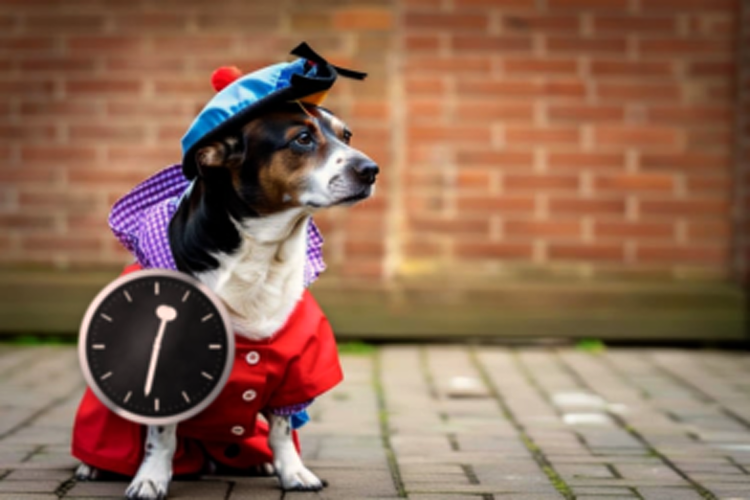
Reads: 12:32
